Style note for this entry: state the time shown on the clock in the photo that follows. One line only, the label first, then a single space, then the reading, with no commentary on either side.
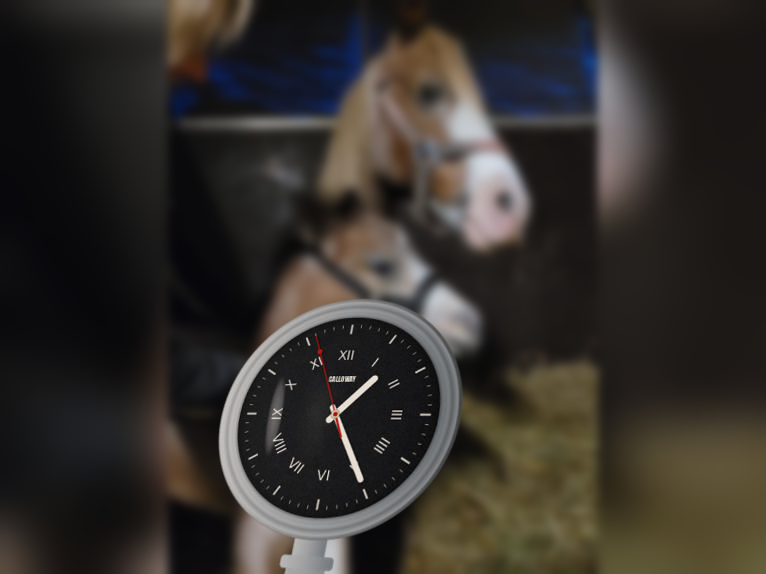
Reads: 1:24:56
